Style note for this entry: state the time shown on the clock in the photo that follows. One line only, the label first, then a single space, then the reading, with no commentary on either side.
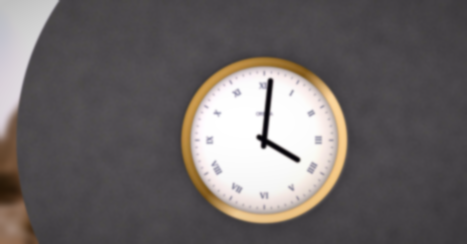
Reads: 4:01
